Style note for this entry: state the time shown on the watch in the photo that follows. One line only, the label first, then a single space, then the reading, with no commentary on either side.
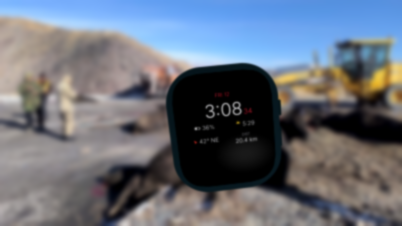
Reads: 3:08
